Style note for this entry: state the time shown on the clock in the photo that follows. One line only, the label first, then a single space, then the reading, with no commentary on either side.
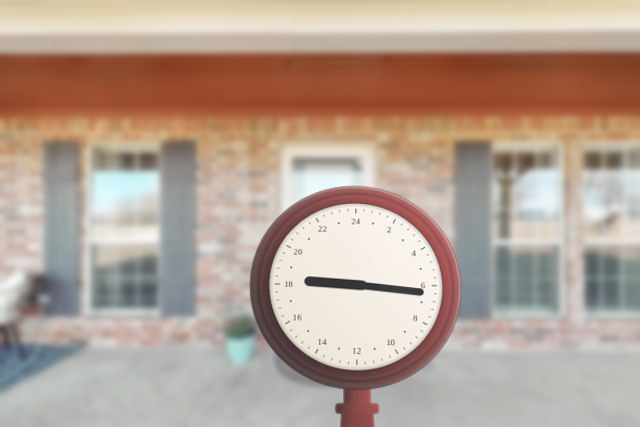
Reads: 18:16
